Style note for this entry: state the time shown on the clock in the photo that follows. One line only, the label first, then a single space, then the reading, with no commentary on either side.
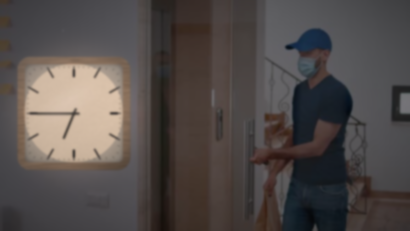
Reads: 6:45
